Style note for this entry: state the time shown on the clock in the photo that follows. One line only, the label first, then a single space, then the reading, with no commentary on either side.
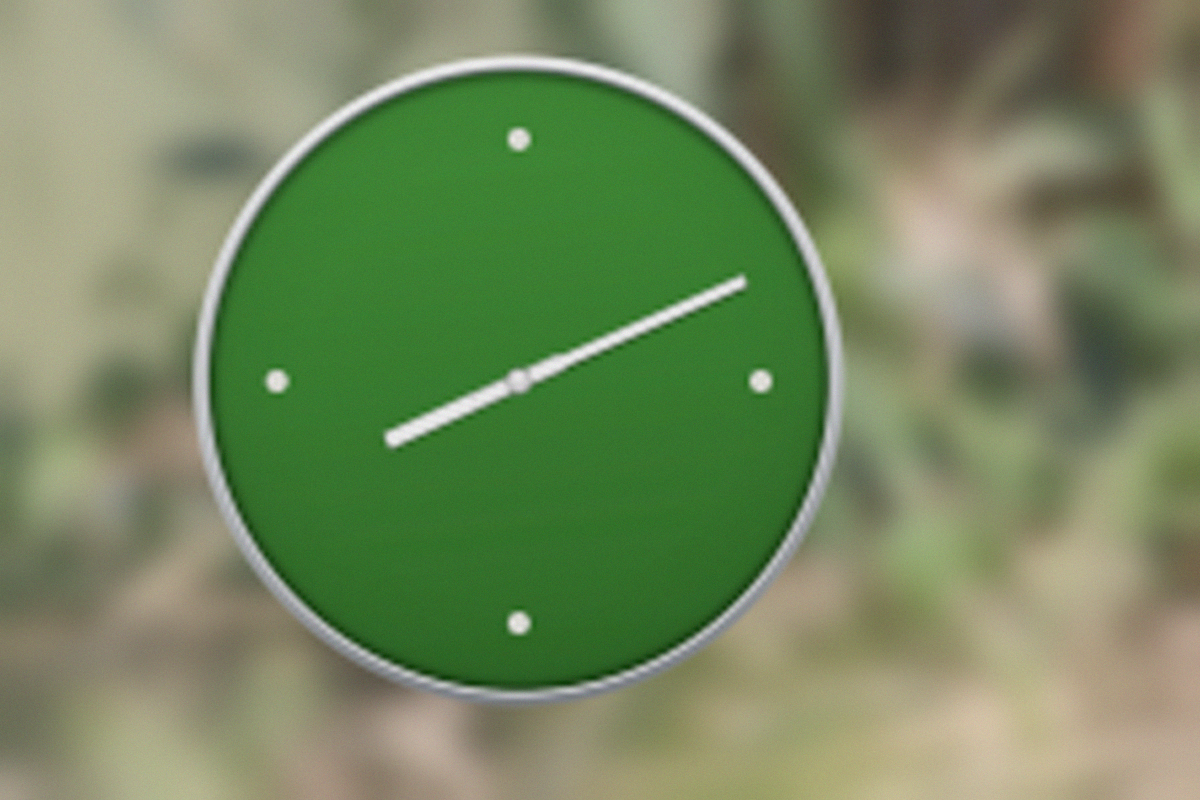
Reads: 8:11
